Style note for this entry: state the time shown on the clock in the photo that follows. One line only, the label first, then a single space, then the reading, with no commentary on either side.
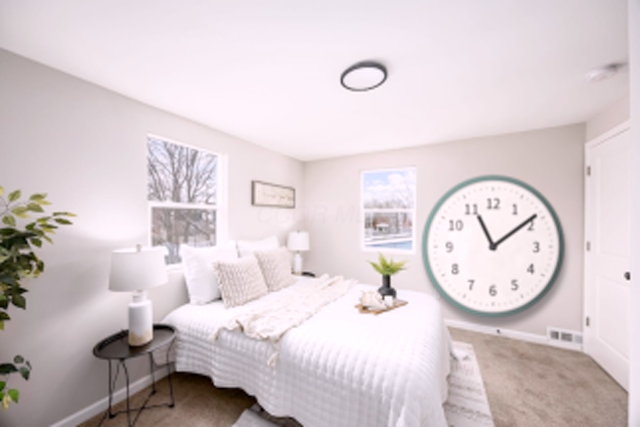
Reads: 11:09
